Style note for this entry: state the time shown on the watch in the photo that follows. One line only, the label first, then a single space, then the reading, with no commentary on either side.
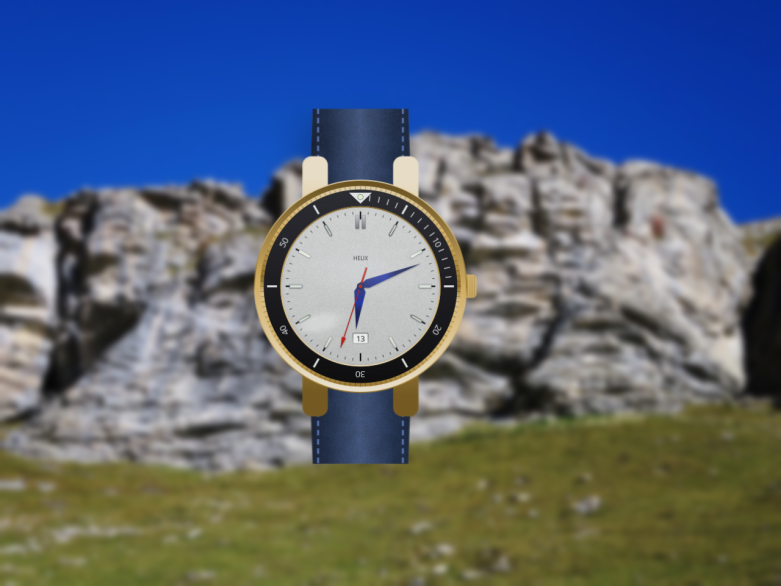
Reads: 6:11:33
